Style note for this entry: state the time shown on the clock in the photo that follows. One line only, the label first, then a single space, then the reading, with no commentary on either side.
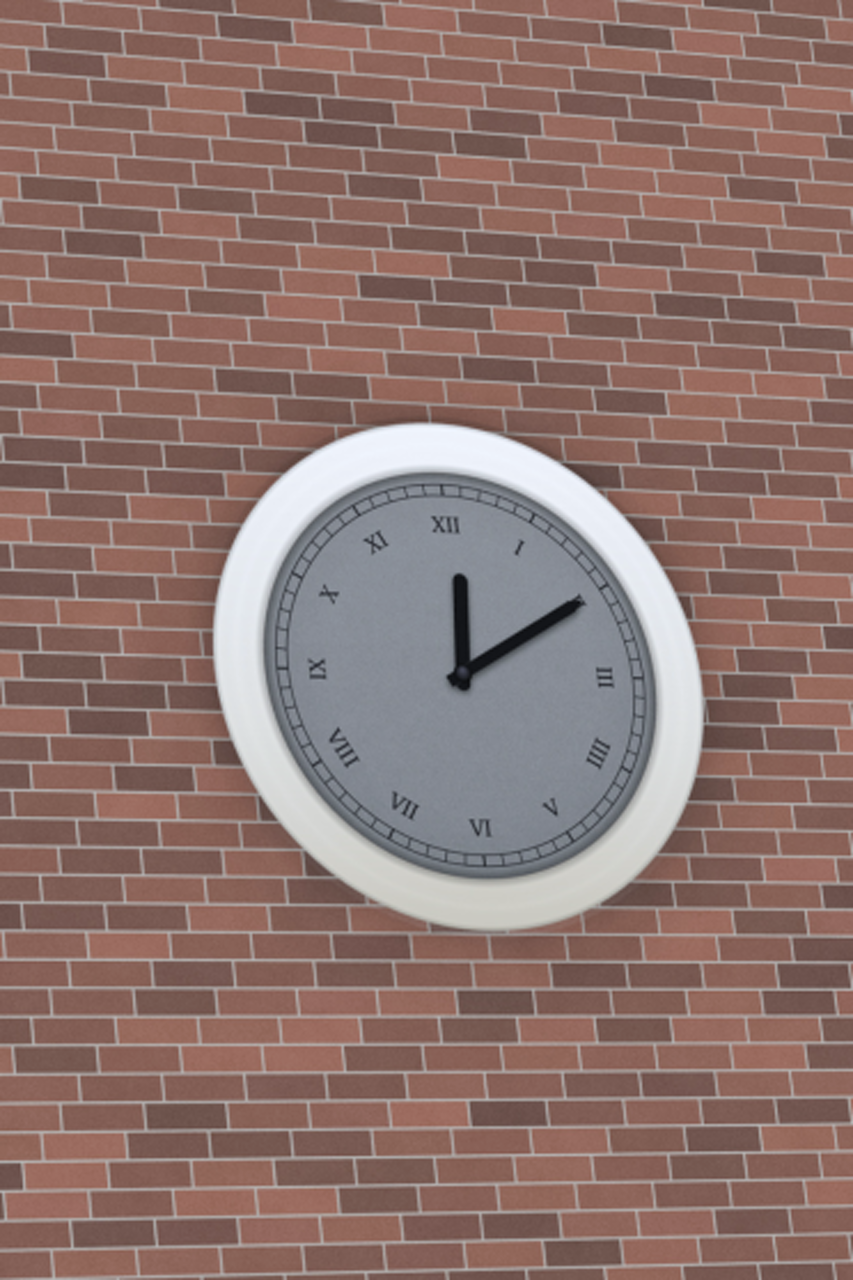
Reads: 12:10
